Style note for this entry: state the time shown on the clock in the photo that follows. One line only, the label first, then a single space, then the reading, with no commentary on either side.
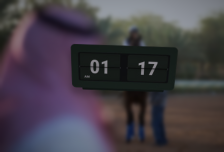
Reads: 1:17
